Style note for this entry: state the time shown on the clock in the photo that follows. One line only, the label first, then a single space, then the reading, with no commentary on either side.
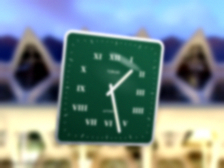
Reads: 1:27
